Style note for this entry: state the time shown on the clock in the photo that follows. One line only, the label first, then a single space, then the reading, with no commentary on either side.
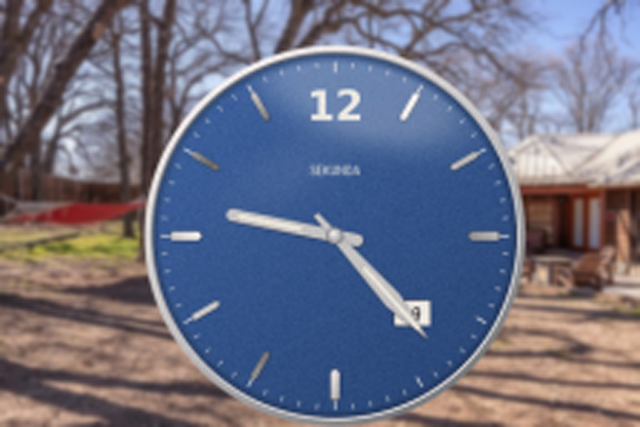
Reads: 9:23
